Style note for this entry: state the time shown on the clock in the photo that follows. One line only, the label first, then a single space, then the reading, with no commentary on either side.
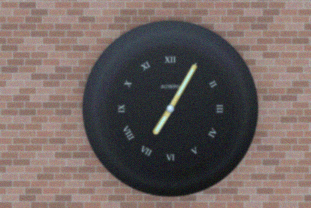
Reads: 7:05
